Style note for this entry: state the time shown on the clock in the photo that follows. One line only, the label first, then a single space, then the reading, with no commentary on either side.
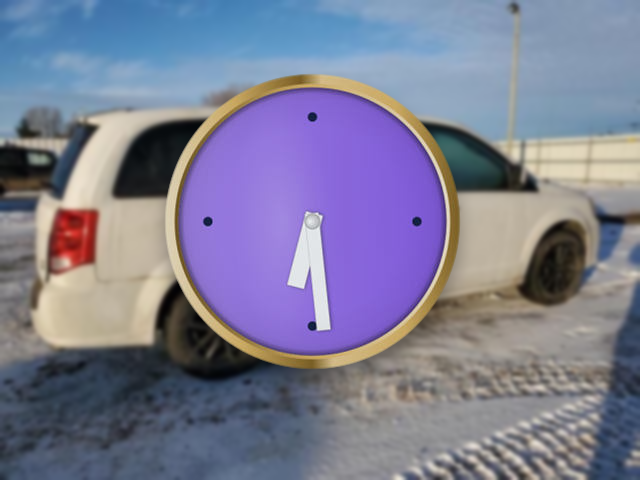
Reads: 6:29
